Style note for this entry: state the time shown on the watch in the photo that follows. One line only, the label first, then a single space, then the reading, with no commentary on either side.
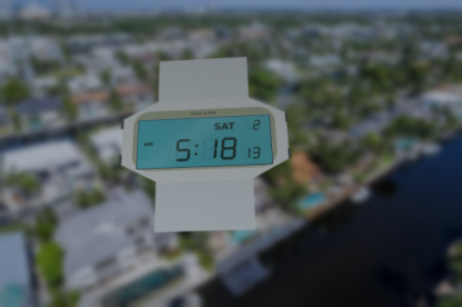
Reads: 5:18:13
